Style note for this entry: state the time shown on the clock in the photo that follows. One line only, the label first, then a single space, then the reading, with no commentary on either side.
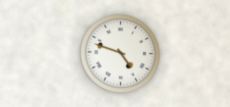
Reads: 4:48
